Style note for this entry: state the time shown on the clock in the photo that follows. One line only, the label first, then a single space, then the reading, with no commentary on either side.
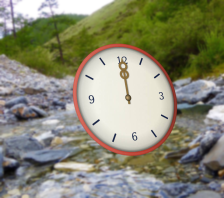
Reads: 12:00
